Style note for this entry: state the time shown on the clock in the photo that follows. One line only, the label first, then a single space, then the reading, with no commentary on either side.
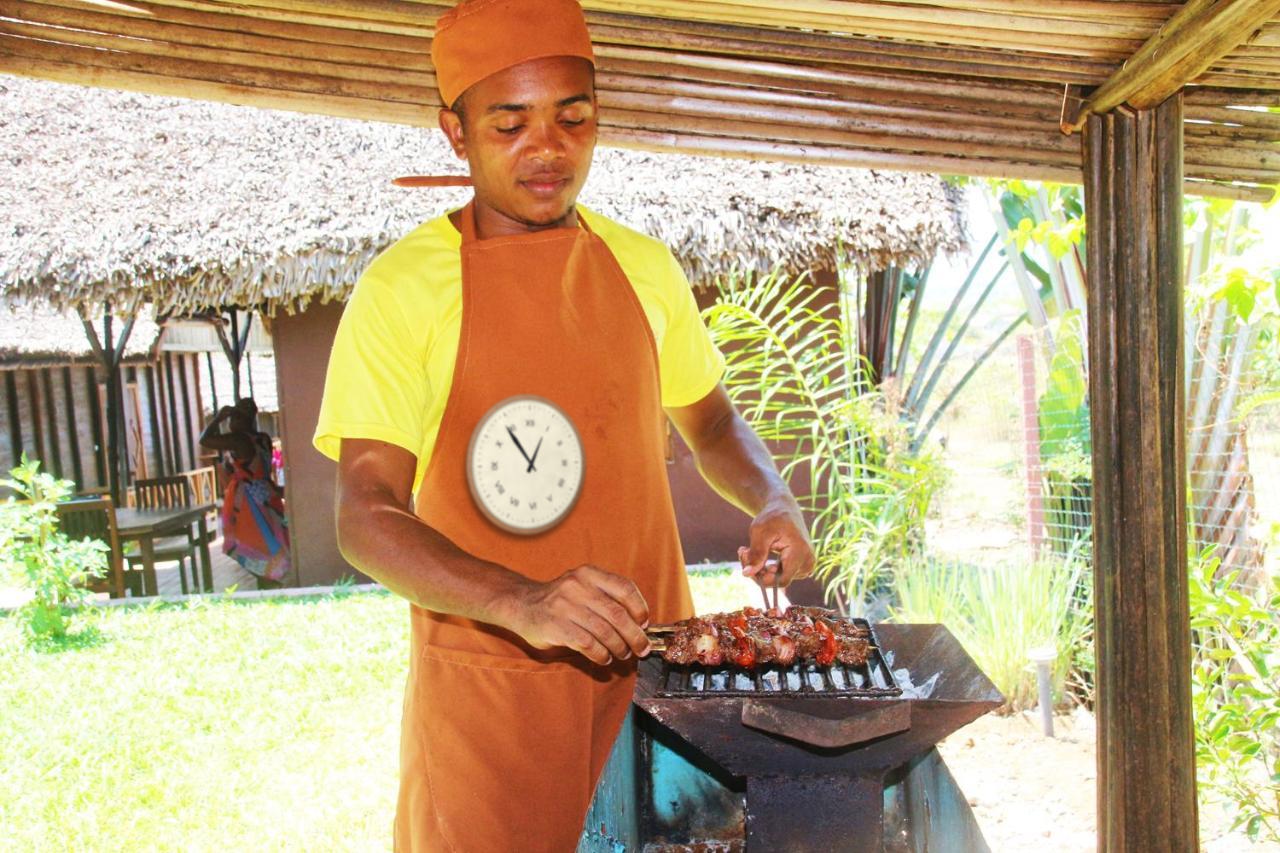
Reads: 12:54
